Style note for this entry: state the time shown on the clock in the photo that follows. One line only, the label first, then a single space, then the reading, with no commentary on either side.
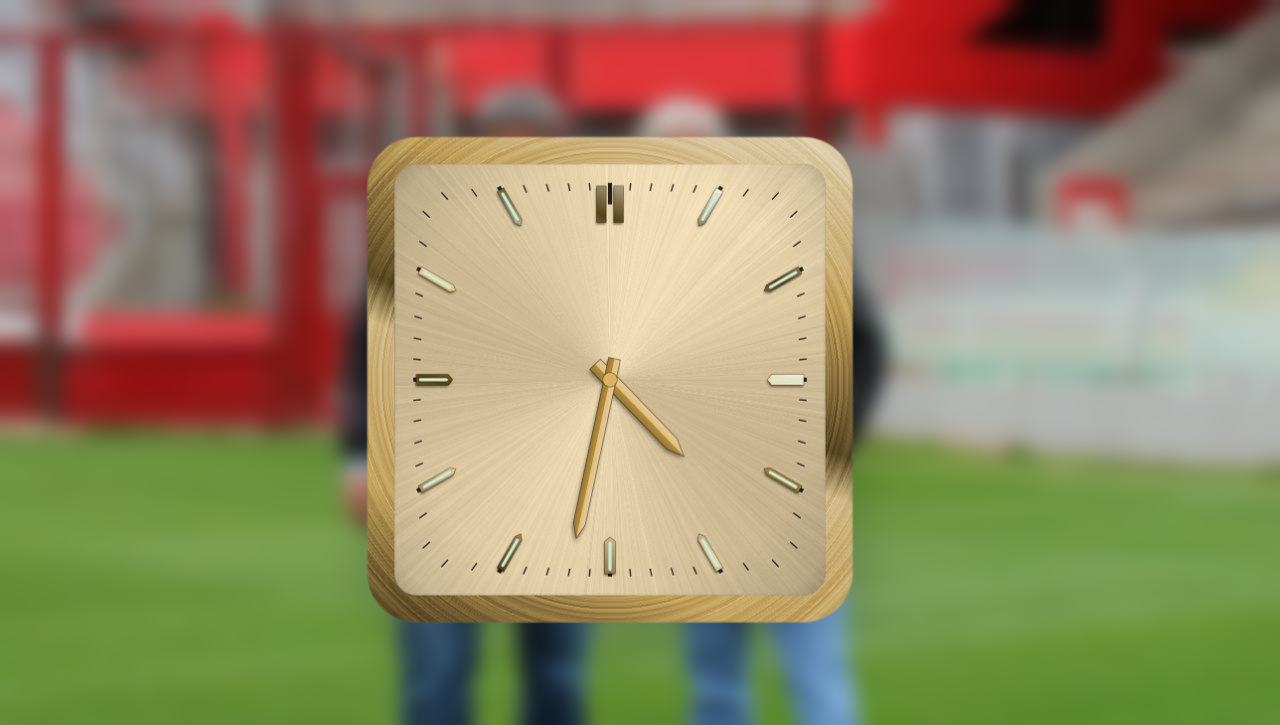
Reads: 4:32
